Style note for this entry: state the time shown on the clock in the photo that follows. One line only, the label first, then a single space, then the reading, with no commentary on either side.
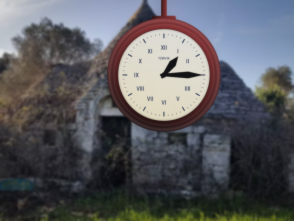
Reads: 1:15
